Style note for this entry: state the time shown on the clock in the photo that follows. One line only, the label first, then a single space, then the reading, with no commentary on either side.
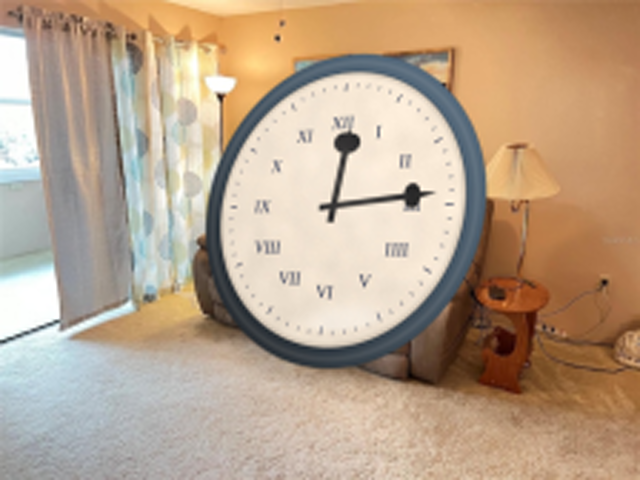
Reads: 12:14
